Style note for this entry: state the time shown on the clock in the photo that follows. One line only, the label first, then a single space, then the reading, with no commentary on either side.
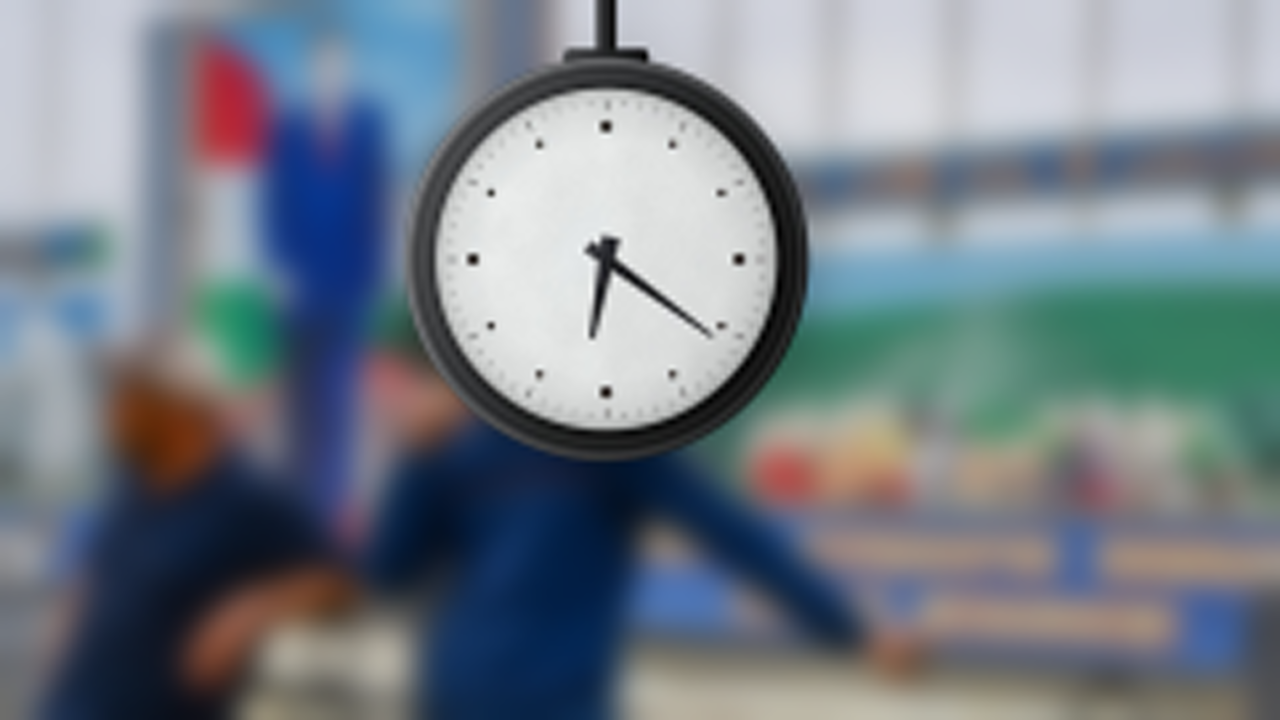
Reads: 6:21
